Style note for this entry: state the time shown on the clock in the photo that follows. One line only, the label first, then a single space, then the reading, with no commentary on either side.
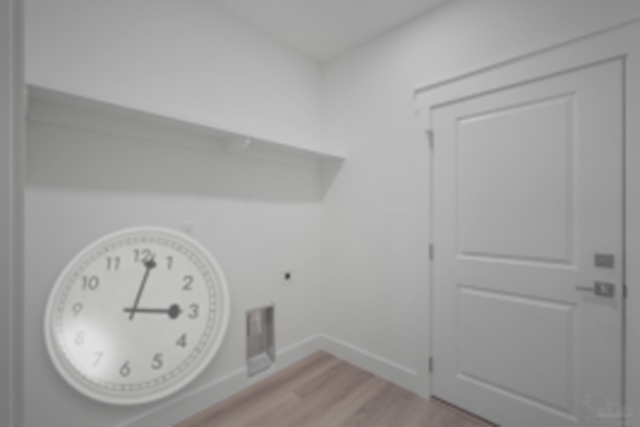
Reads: 3:02
